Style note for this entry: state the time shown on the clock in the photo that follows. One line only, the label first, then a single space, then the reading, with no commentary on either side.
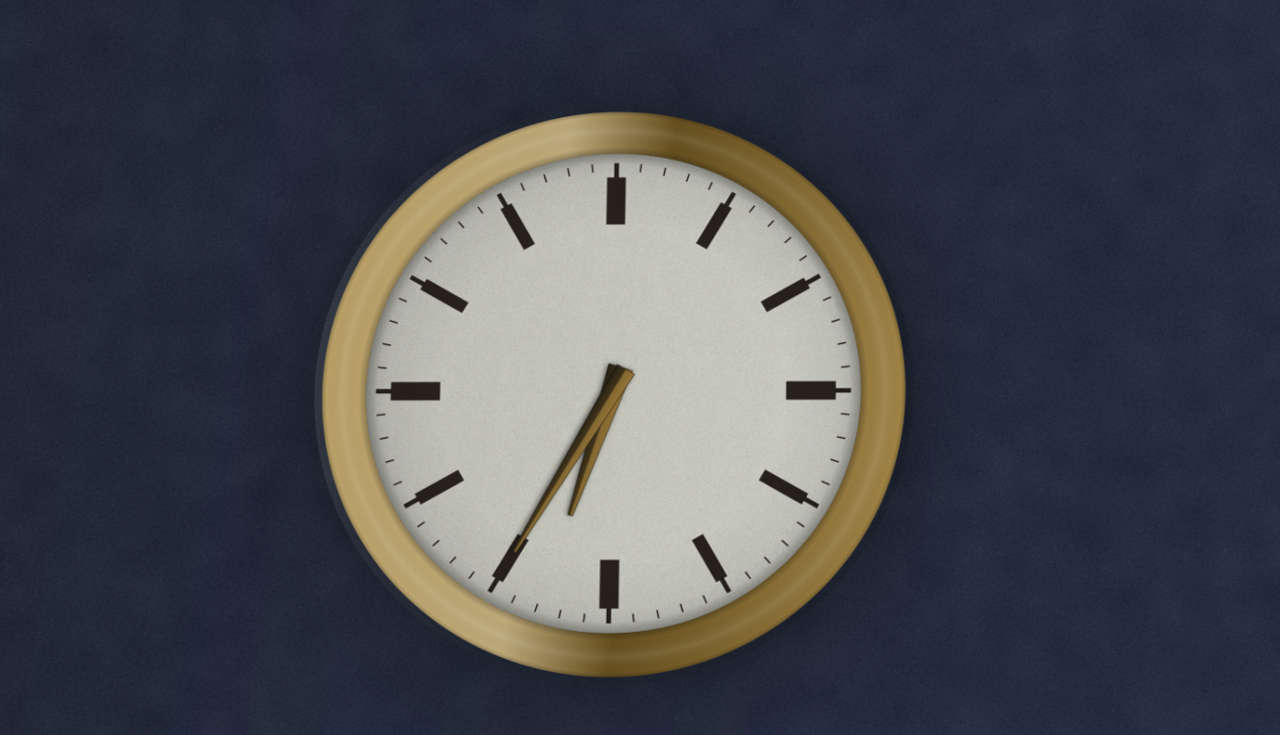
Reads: 6:35
